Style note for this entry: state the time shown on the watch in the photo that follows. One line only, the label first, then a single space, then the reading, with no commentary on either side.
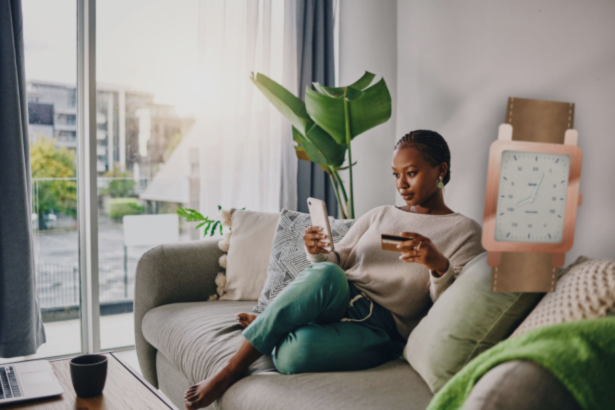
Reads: 8:03
